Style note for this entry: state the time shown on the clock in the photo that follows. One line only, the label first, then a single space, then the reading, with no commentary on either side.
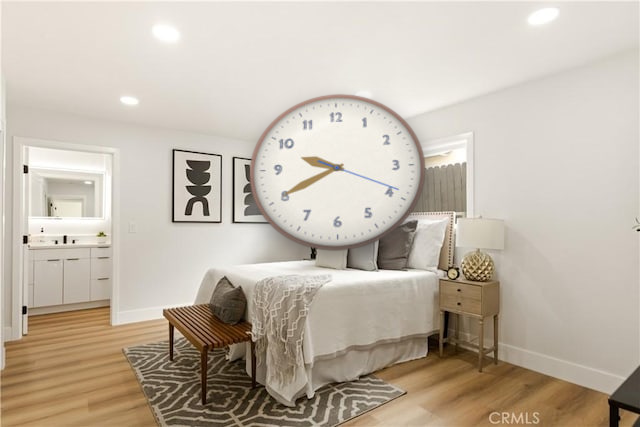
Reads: 9:40:19
